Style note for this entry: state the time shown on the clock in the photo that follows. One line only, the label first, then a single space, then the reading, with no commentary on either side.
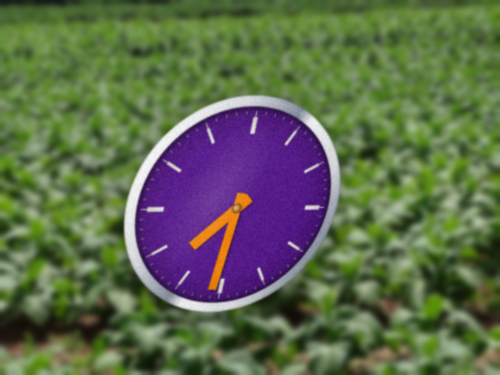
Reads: 7:31
